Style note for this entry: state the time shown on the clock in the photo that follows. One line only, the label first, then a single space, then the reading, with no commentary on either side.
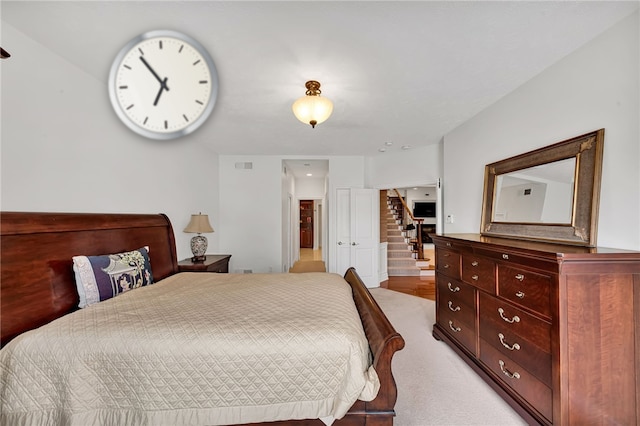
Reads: 6:54
